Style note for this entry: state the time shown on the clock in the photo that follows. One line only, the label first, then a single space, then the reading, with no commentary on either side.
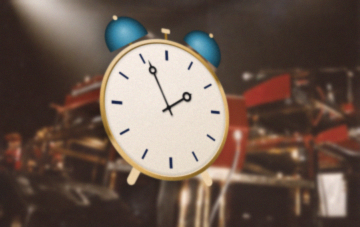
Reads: 1:56
